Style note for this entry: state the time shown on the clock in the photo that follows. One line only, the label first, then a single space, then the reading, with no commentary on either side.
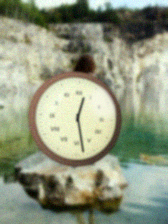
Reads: 12:28
